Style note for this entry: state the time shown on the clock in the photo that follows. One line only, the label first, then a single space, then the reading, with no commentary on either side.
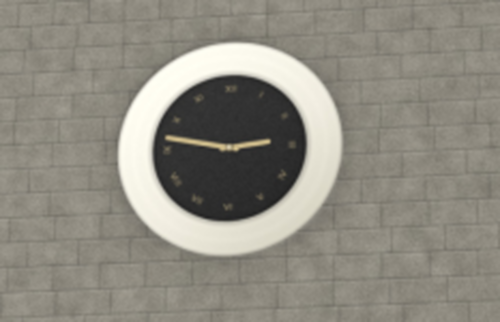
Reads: 2:47
